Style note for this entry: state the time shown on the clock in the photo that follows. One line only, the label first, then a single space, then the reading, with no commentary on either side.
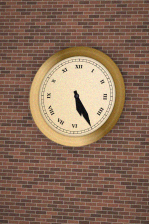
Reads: 5:25
